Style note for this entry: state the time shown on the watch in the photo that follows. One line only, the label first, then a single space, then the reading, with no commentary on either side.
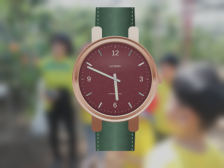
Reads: 5:49
